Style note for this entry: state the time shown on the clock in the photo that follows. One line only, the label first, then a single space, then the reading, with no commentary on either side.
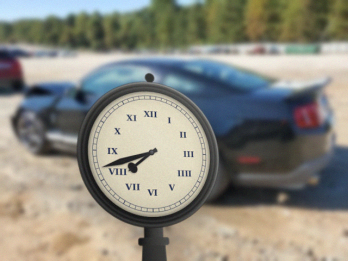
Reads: 7:42
